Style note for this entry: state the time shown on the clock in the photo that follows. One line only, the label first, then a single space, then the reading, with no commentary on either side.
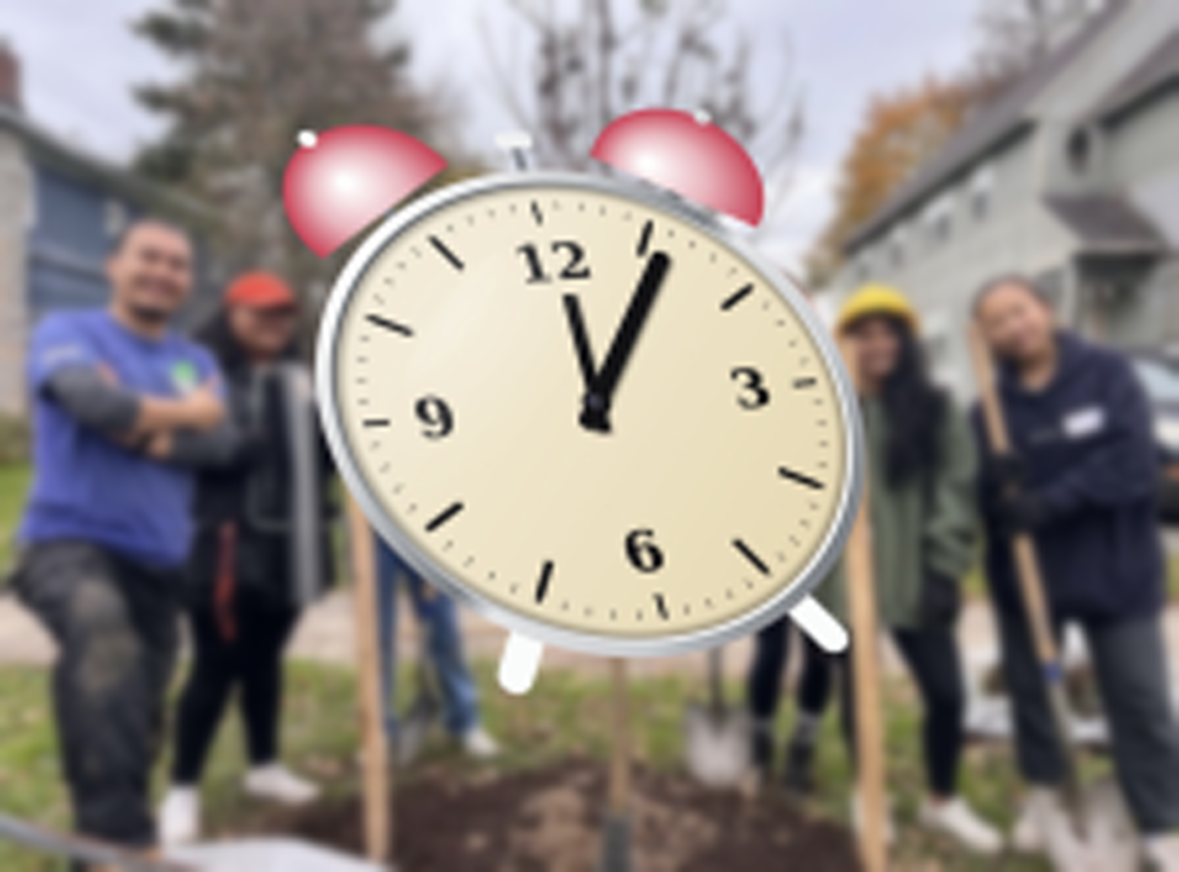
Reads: 12:06
